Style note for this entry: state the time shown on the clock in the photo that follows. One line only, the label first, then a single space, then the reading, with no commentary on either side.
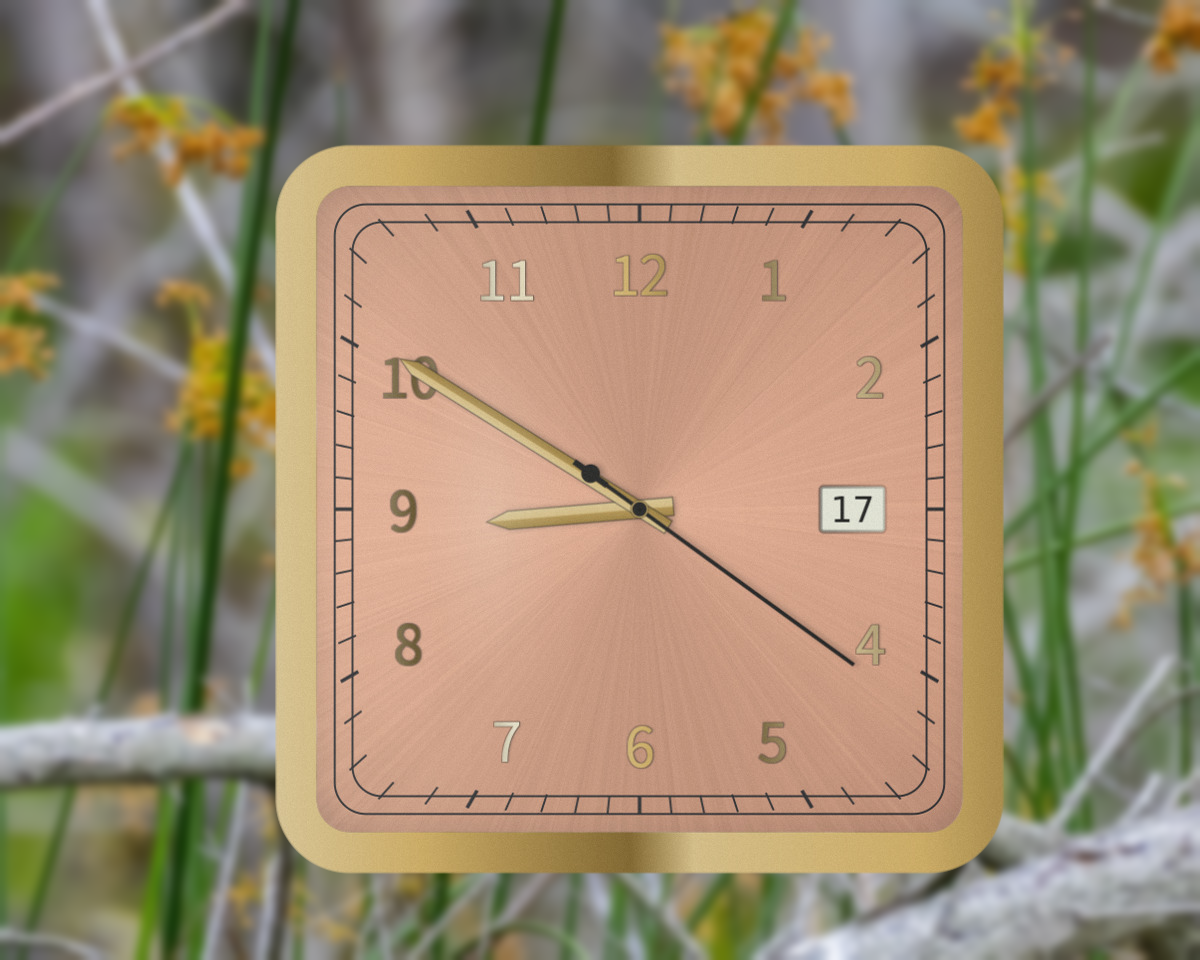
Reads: 8:50:21
